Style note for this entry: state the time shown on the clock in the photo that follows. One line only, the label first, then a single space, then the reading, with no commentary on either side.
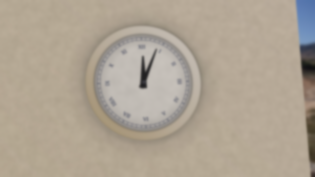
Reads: 12:04
